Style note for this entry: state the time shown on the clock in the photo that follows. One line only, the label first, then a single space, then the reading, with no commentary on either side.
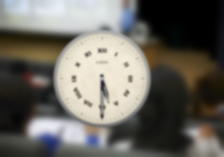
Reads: 5:30
